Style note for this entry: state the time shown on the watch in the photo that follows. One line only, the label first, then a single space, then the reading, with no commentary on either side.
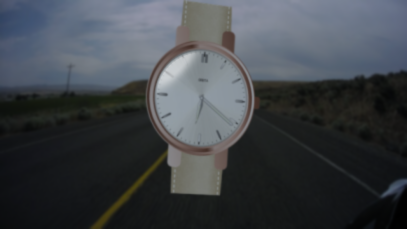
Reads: 6:21
